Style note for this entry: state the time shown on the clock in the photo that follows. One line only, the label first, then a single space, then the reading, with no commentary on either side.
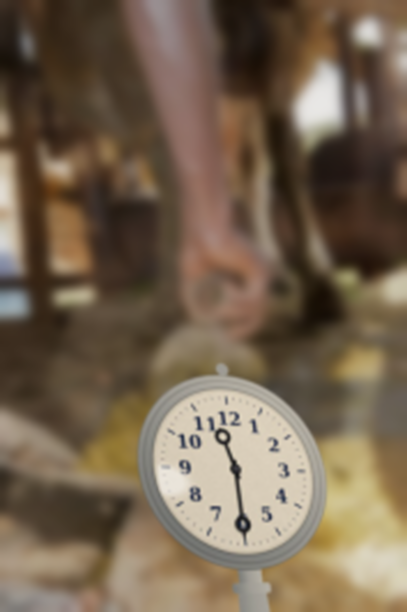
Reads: 11:30
